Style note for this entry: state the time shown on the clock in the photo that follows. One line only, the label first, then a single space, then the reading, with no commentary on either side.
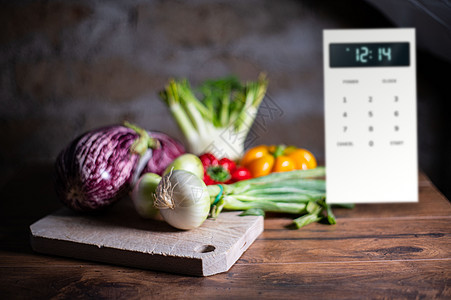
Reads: 12:14
